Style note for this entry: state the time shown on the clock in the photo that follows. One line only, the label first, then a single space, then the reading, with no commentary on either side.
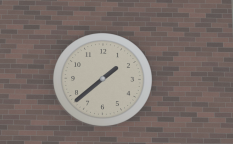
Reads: 1:38
